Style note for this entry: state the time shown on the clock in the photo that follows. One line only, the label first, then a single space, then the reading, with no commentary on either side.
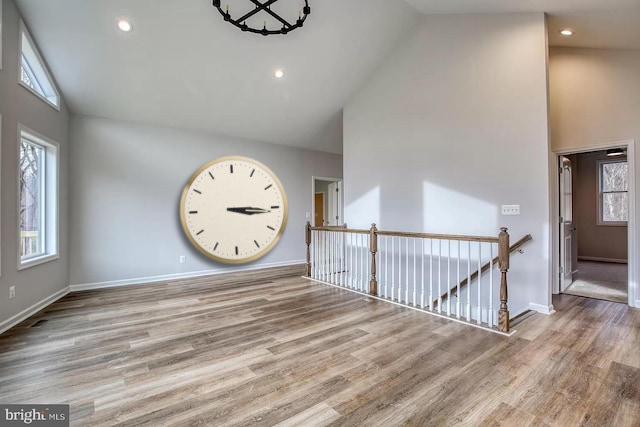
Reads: 3:16
